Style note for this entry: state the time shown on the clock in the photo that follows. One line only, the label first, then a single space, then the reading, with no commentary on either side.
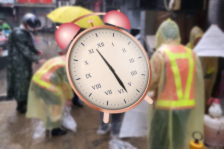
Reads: 11:28
